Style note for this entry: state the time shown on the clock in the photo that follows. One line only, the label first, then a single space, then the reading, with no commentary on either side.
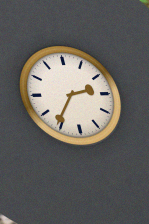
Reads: 2:36
